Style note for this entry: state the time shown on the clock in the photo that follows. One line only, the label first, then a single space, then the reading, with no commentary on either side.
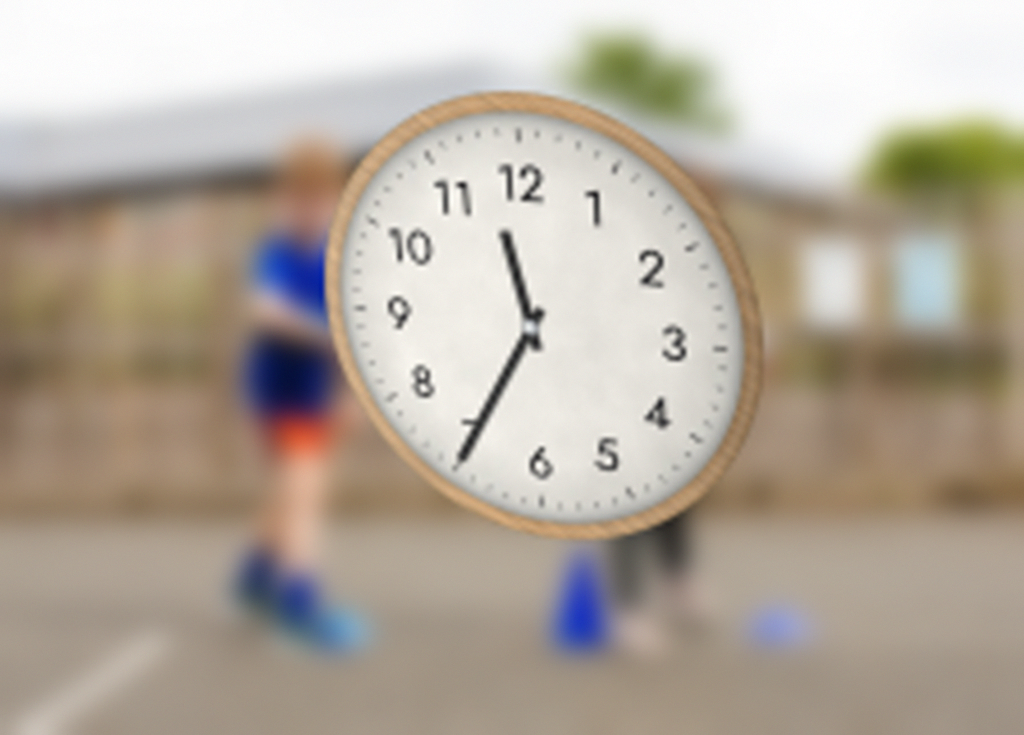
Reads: 11:35
